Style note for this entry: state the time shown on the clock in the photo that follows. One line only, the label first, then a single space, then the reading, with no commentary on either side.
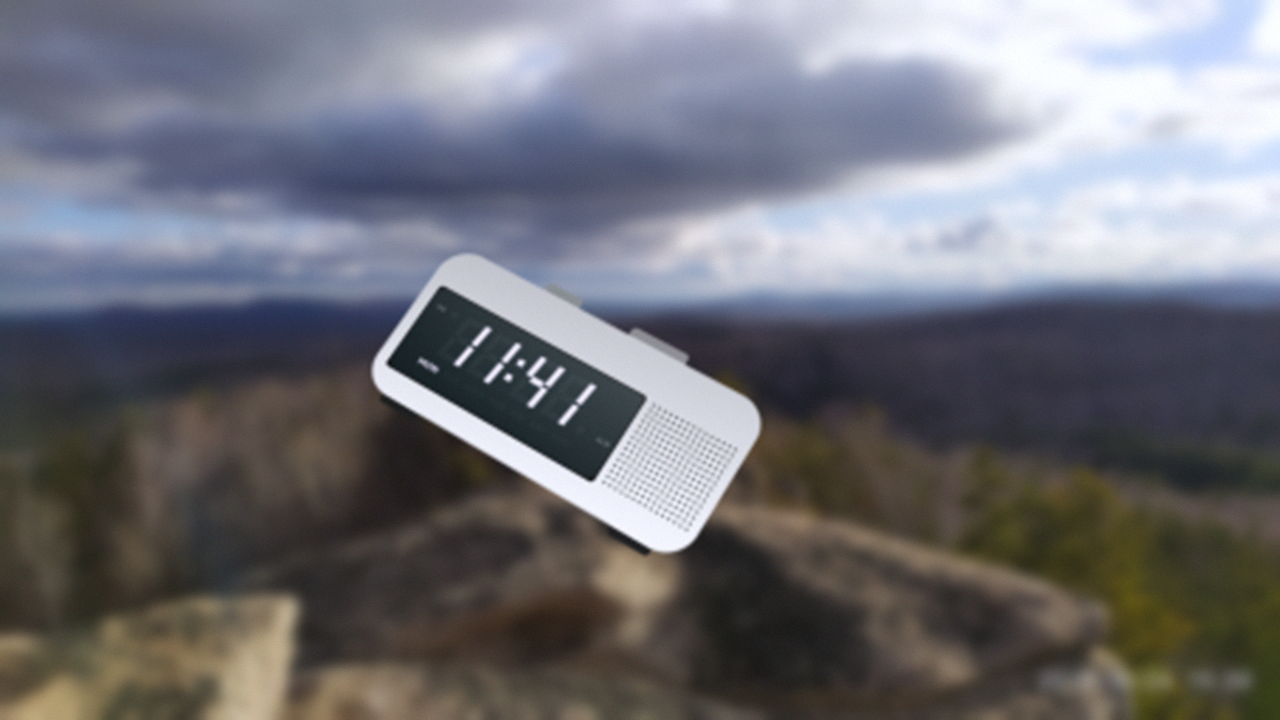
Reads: 11:41
